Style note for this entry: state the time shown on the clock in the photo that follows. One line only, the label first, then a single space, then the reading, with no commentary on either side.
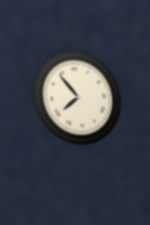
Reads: 7:54
